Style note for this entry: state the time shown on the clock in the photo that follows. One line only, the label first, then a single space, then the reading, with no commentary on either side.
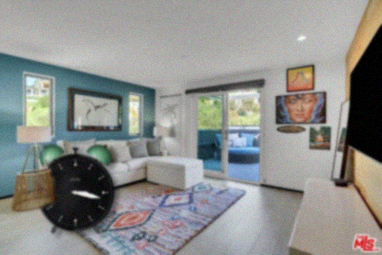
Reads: 3:17
